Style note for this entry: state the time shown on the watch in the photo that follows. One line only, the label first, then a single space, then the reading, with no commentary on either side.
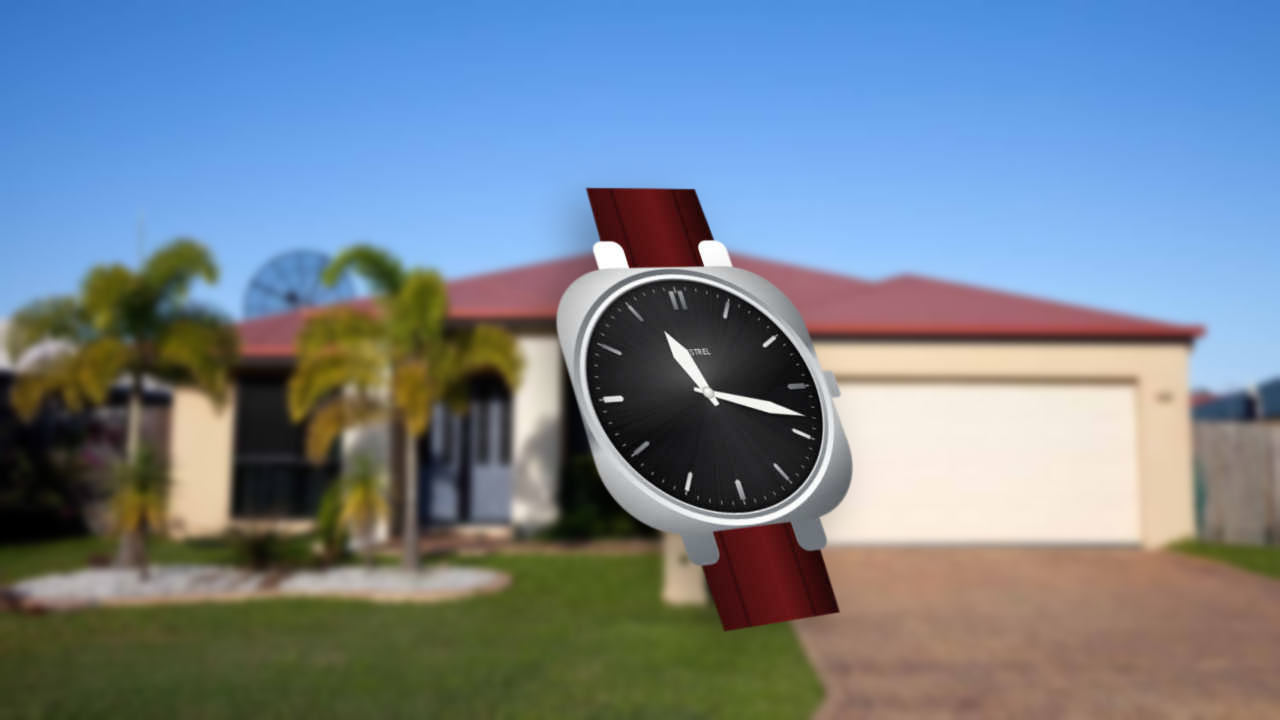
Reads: 11:18
